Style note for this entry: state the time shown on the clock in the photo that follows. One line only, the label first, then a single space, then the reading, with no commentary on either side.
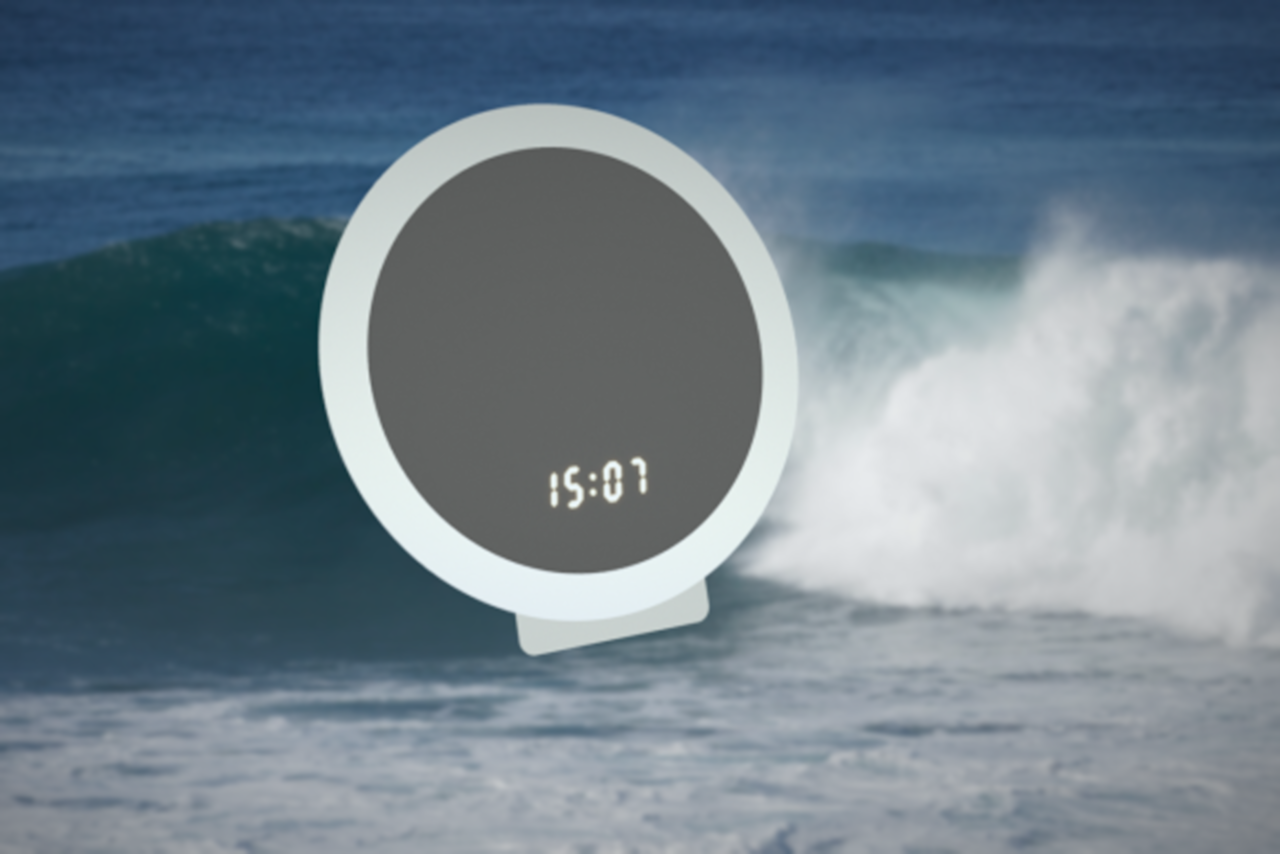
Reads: 15:07
